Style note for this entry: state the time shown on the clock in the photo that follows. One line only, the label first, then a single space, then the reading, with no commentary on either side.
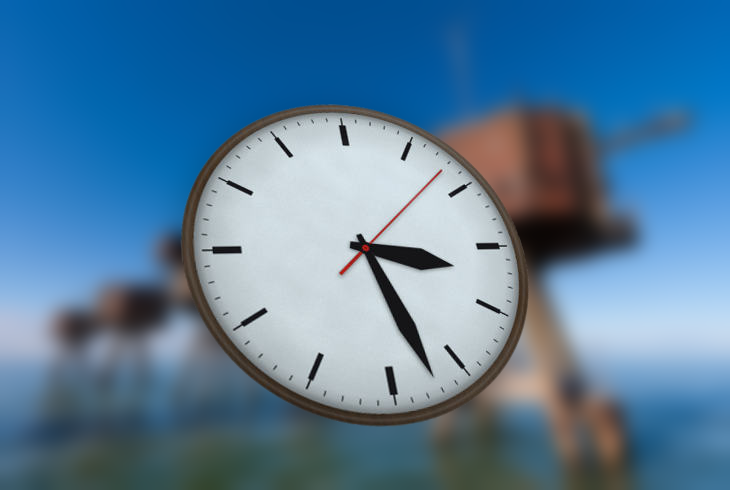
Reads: 3:27:08
